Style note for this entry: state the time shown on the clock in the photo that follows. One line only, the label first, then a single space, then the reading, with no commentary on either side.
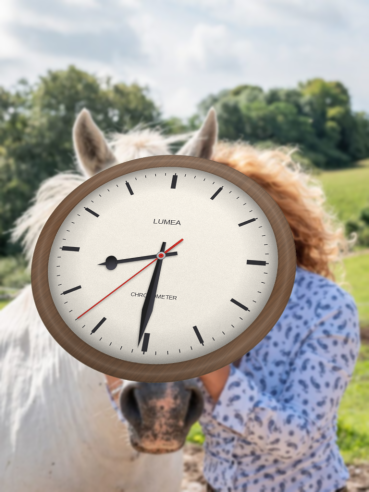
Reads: 8:30:37
